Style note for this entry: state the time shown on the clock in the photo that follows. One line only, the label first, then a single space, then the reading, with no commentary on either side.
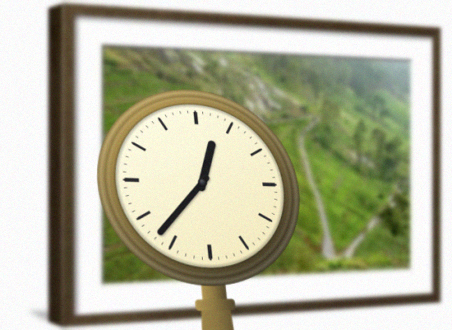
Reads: 12:37
